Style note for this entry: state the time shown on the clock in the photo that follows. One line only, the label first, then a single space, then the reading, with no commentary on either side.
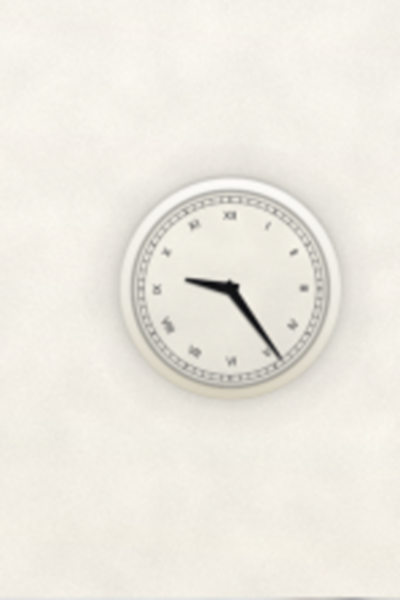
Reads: 9:24
